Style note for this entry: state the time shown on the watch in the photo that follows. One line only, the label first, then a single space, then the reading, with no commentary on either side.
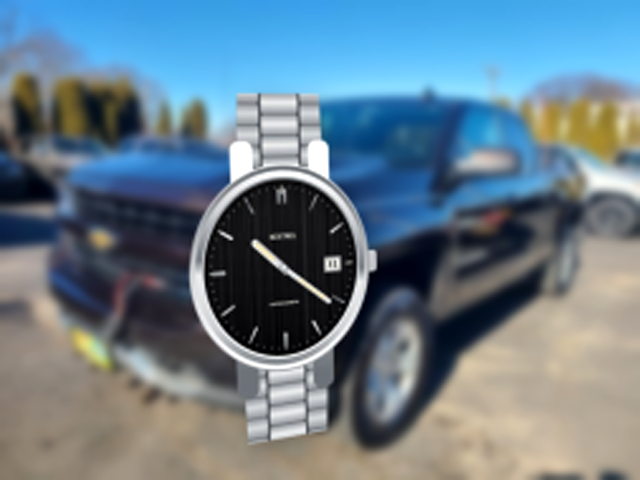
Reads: 10:21
